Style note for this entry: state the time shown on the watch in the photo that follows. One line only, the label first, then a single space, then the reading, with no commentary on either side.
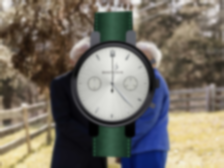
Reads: 12:23
